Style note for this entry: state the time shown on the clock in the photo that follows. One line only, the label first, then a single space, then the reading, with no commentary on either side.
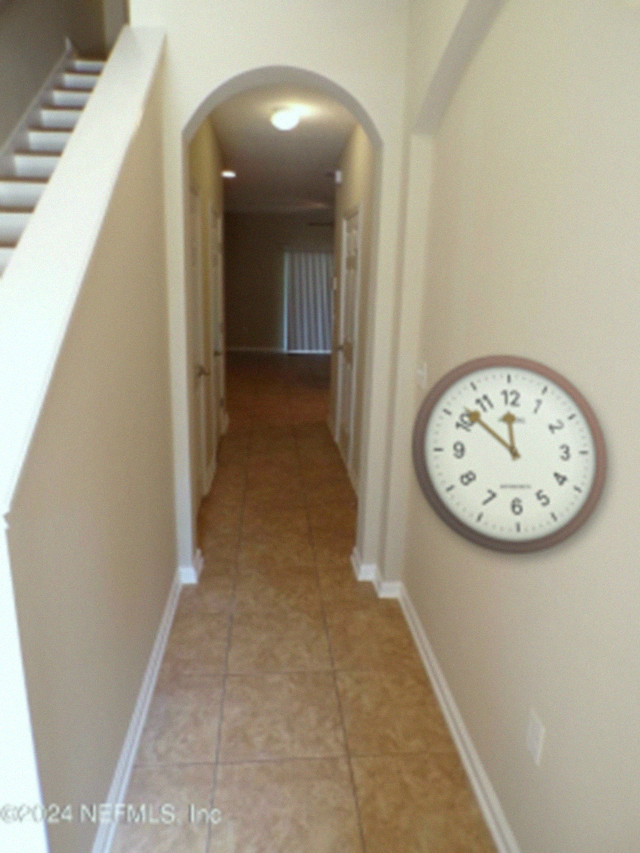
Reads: 11:52
